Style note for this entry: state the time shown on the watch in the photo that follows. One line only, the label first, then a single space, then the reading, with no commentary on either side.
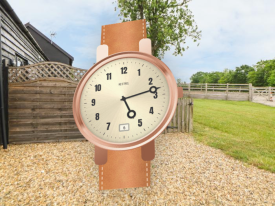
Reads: 5:13
